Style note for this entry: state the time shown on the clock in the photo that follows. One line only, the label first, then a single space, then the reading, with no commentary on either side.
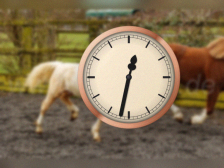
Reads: 12:32
